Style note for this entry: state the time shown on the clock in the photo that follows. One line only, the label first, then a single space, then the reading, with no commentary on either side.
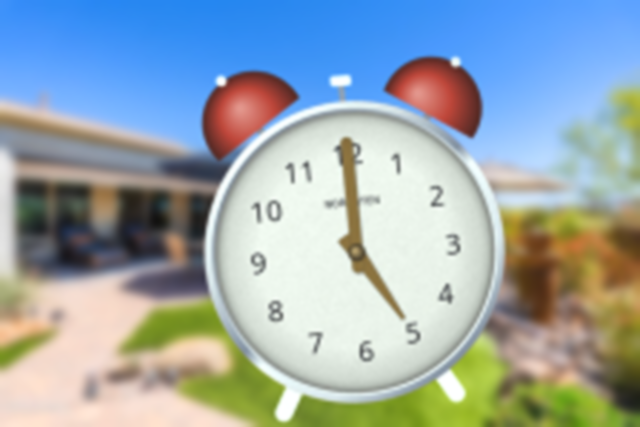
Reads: 5:00
